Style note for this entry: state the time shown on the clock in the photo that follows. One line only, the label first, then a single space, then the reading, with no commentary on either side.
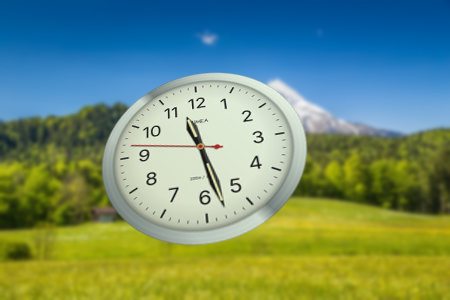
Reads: 11:27:47
